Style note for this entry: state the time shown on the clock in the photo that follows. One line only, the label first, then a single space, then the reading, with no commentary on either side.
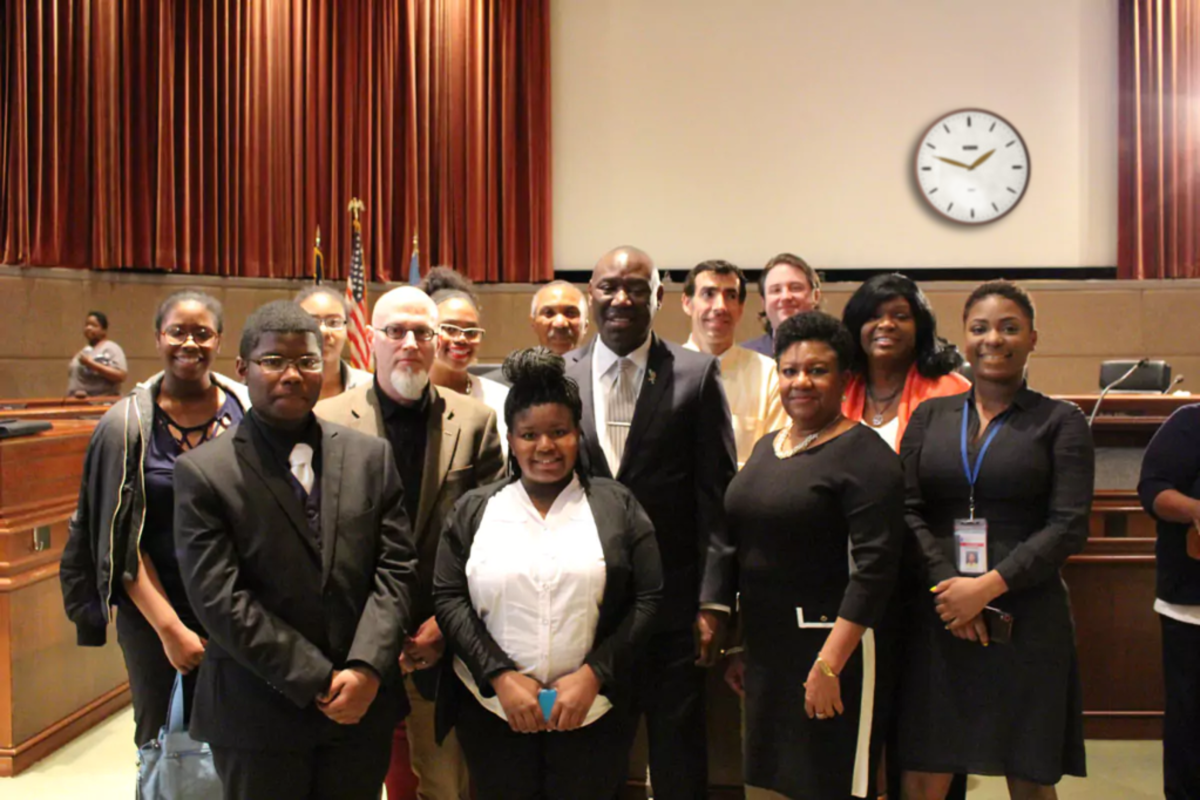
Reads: 1:48
